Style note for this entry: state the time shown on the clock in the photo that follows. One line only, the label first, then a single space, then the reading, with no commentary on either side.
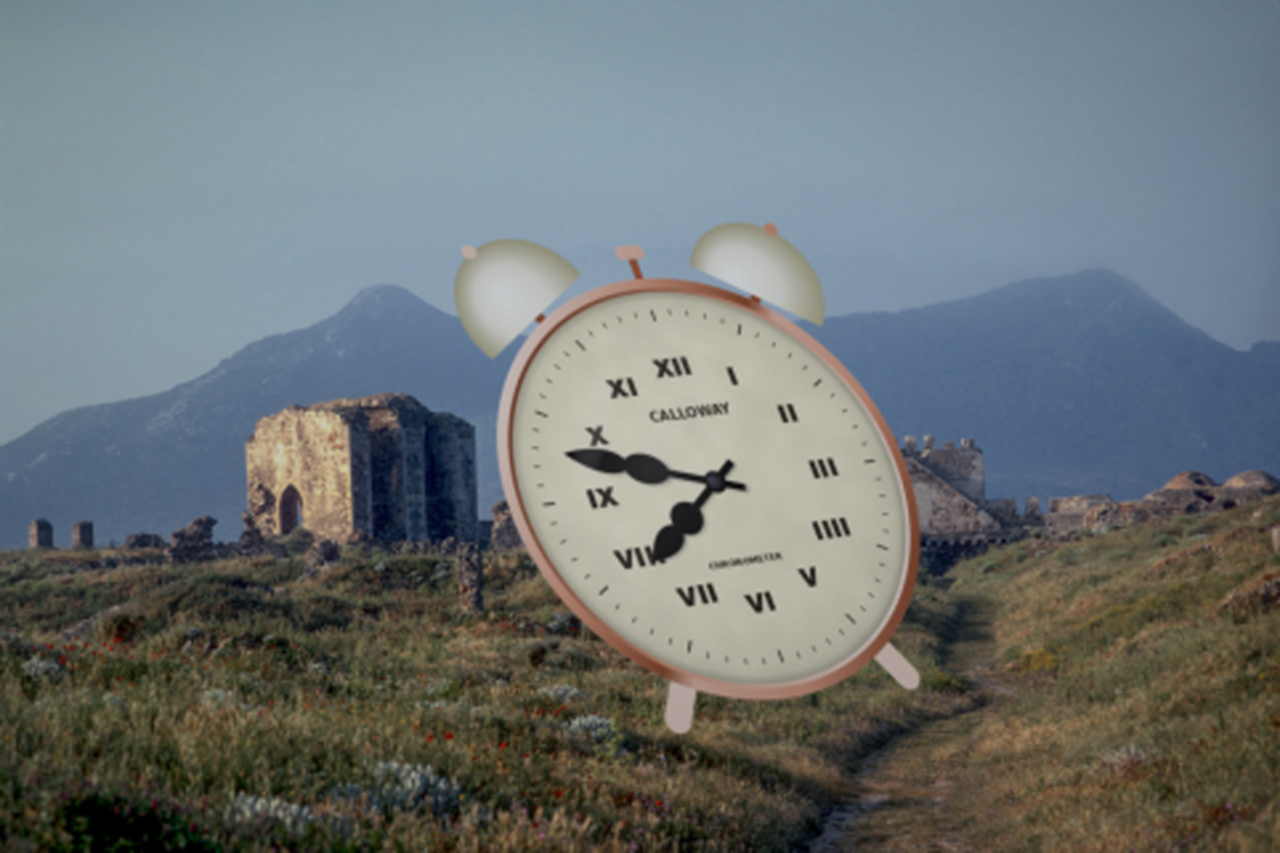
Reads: 7:48
